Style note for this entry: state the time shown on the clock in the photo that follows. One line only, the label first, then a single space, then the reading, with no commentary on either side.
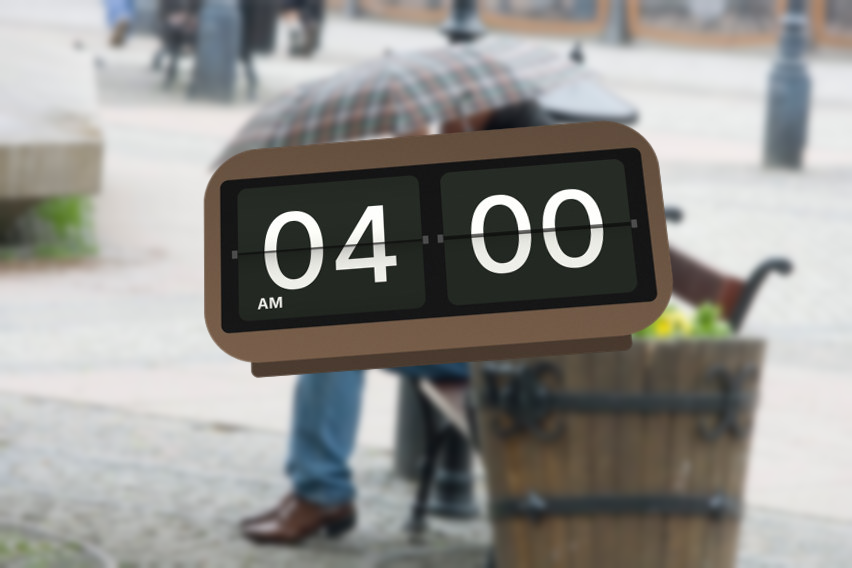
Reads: 4:00
